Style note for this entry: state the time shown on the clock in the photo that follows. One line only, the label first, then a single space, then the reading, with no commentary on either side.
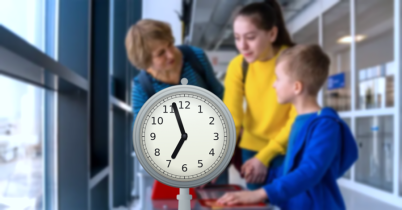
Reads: 6:57
